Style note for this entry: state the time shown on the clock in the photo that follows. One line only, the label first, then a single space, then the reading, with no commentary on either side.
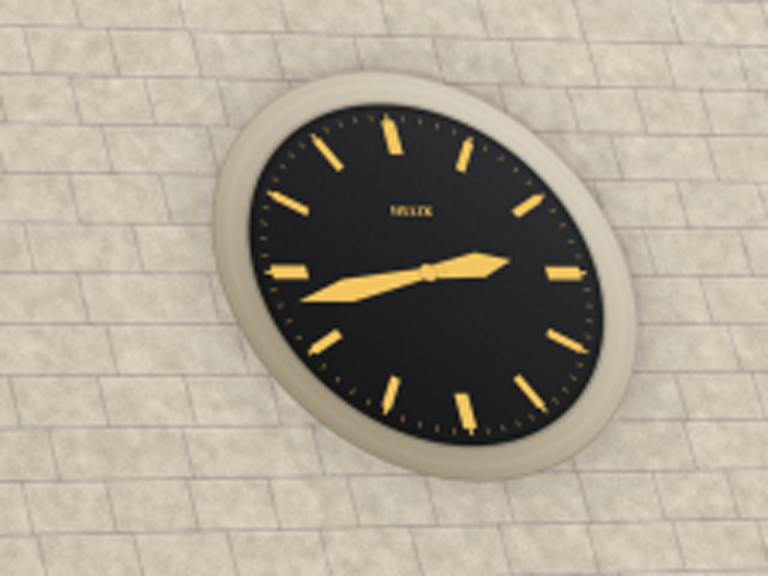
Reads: 2:43
